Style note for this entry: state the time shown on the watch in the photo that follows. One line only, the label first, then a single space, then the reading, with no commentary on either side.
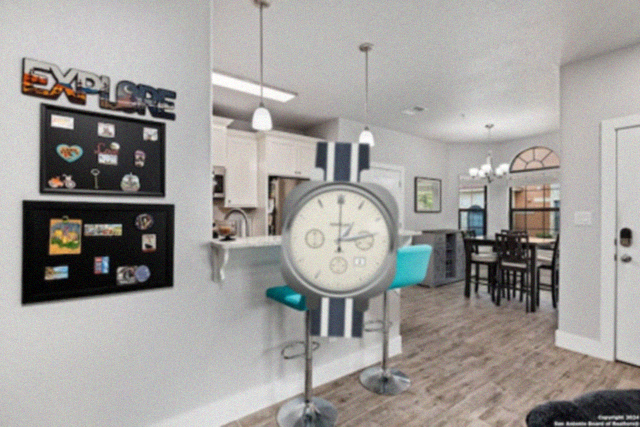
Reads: 1:13
